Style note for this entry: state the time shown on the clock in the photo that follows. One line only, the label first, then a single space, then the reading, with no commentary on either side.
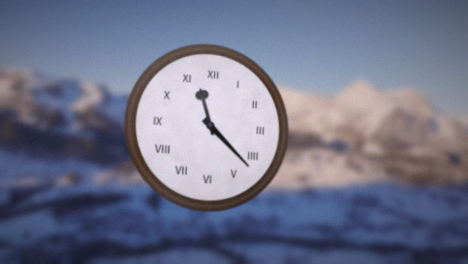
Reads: 11:22
